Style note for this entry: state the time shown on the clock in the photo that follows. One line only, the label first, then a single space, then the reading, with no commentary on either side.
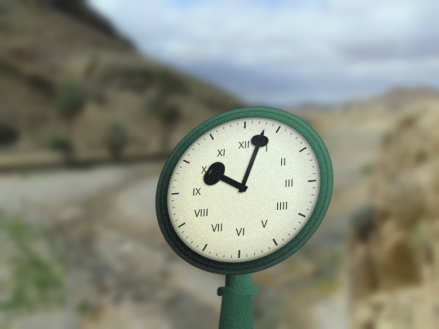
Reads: 10:03
